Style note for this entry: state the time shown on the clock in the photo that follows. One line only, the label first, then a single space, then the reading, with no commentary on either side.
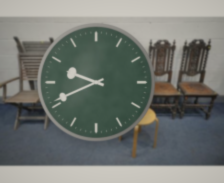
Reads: 9:41
